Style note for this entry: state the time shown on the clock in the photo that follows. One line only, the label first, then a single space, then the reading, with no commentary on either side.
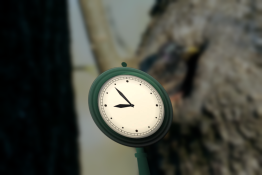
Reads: 8:54
